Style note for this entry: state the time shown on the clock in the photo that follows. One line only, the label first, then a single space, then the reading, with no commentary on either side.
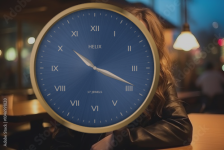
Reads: 10:19
